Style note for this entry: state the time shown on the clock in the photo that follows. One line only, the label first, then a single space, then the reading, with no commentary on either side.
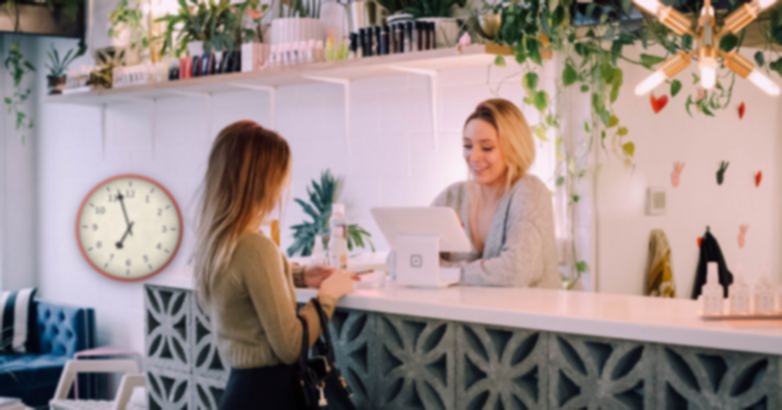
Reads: 6:57
